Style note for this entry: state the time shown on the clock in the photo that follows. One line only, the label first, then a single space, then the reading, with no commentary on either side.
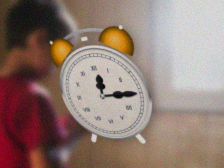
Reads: 12:15
